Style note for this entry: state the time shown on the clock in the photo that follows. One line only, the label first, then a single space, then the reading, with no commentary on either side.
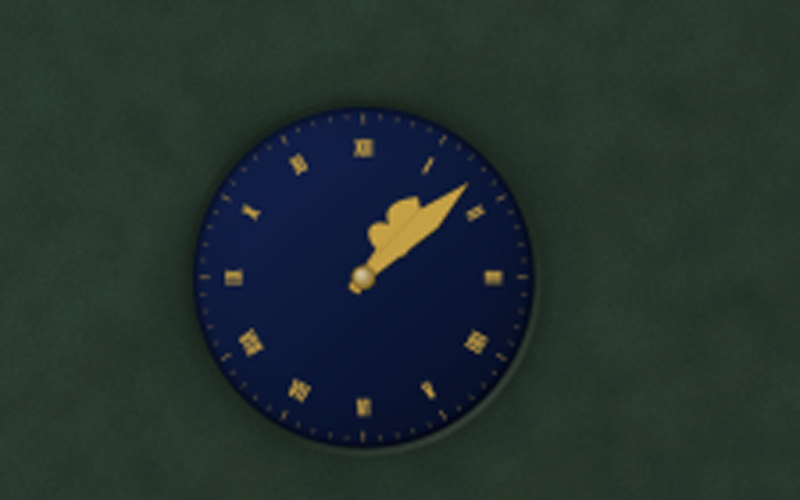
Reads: 1:08
